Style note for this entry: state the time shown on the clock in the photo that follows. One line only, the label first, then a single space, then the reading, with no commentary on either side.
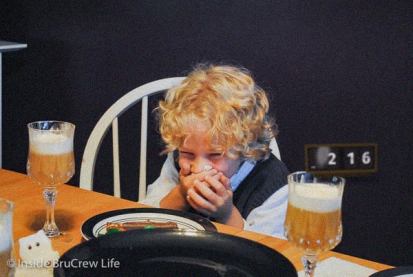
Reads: 2:16
